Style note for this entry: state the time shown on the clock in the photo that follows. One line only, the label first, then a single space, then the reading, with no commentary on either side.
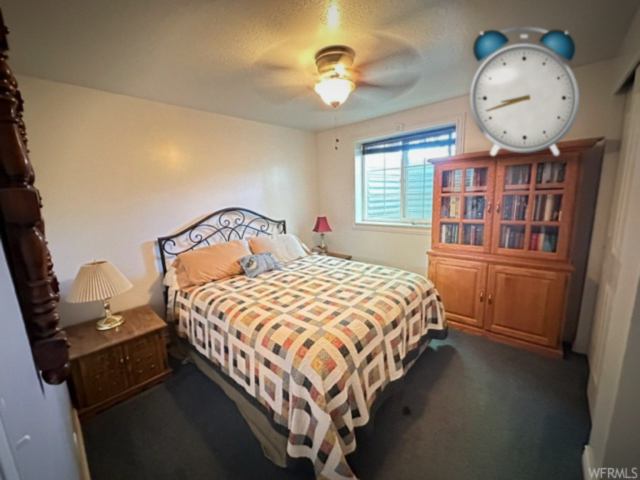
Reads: 8:42
